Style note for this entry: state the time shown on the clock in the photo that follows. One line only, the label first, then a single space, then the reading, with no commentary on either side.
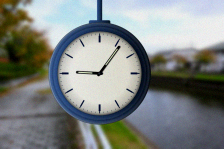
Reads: 9:06
